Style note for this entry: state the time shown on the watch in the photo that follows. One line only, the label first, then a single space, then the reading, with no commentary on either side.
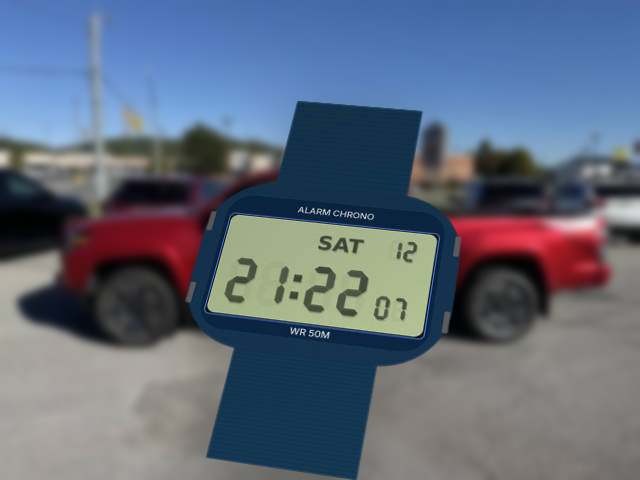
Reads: 21:22:07
